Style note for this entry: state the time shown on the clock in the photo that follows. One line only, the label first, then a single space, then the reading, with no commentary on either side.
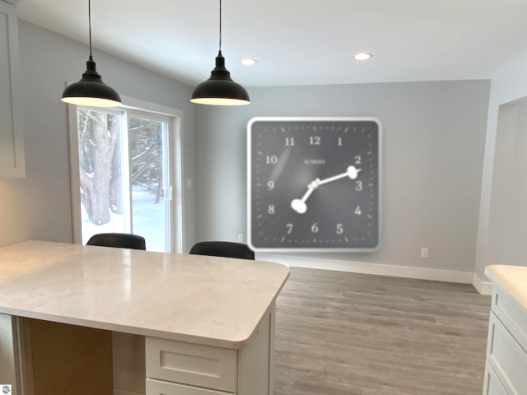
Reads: 7:12
